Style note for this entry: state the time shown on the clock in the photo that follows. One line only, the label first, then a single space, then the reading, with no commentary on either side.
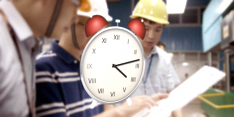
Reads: 4:13
